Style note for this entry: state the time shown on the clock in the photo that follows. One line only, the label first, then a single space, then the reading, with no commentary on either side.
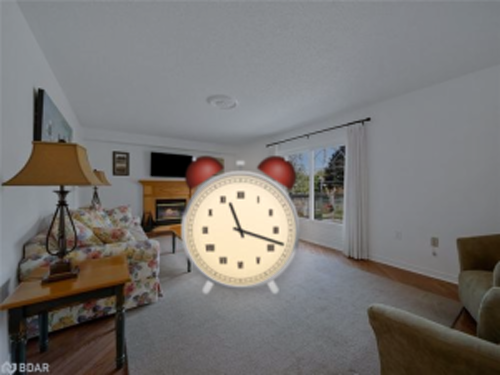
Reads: 11:18
